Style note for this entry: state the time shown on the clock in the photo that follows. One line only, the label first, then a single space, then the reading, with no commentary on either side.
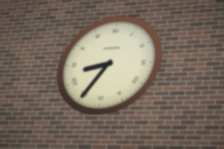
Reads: 8:35
